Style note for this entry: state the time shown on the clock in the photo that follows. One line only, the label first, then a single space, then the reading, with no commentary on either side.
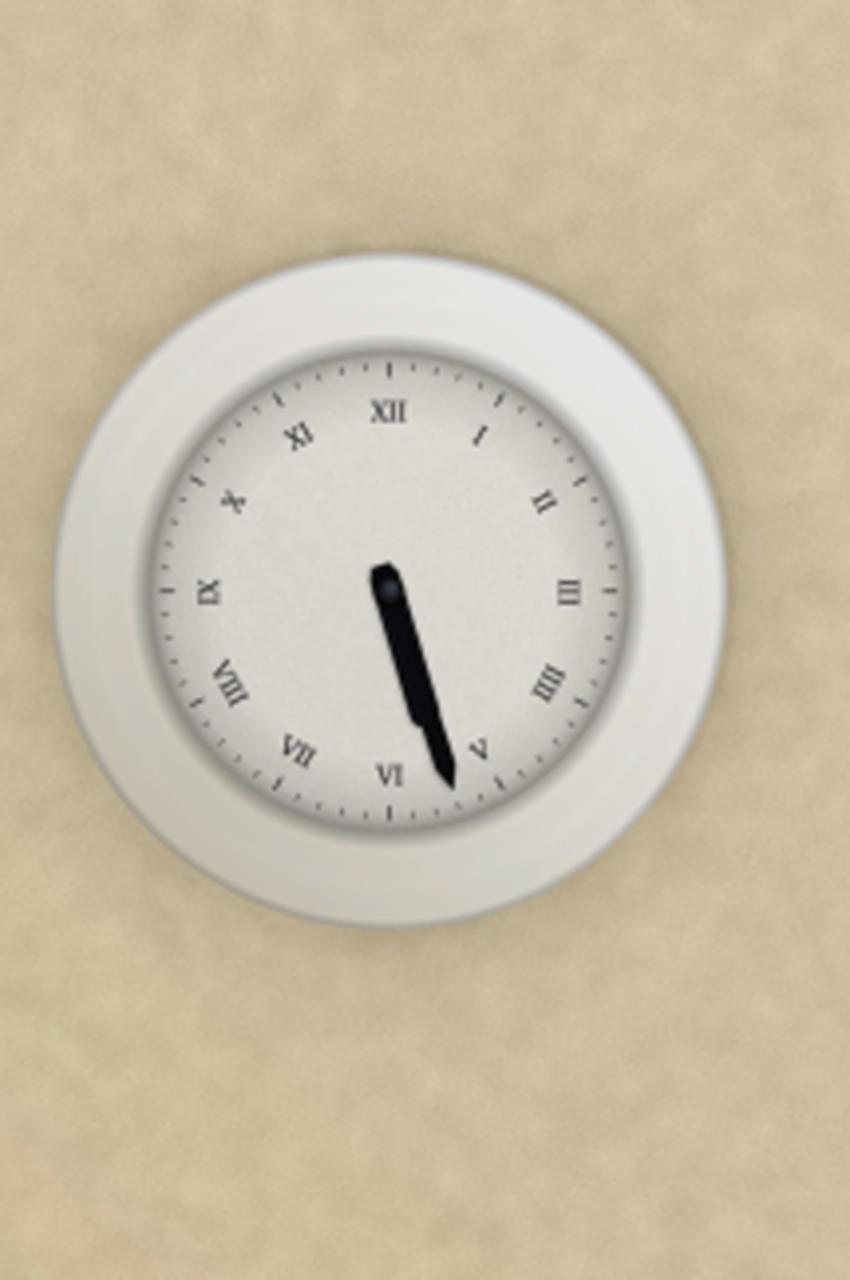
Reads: 5:27
